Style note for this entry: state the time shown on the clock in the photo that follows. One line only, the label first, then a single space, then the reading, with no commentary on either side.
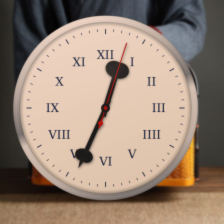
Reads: 12:34:03
